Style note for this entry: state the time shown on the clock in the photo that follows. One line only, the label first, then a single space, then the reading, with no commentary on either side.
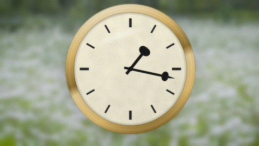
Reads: 1:17
